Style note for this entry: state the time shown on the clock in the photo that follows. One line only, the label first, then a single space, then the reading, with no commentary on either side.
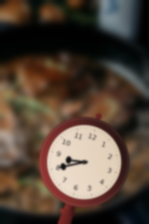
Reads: 8:40
